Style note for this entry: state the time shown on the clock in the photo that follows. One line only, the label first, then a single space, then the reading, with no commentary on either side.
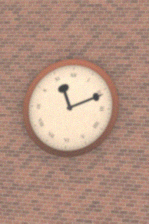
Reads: 11:11
